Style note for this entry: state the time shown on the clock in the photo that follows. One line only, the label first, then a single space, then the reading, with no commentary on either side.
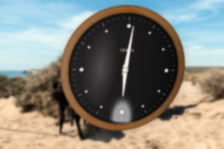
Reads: 6:01
